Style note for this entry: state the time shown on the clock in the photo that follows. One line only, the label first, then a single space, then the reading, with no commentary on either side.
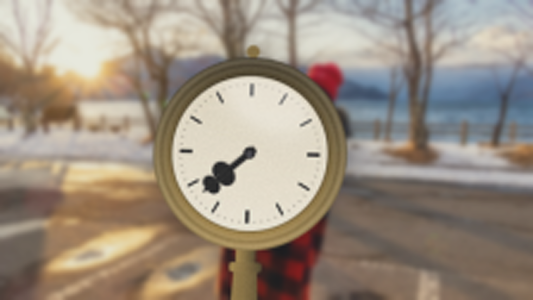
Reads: 7:38
